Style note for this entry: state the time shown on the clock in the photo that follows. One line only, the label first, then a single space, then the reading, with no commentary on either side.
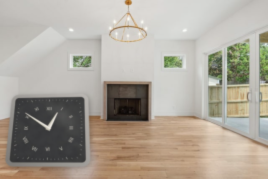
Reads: 12:51
